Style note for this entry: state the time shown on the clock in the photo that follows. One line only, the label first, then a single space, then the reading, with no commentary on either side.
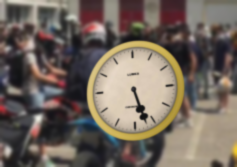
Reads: 5:27
